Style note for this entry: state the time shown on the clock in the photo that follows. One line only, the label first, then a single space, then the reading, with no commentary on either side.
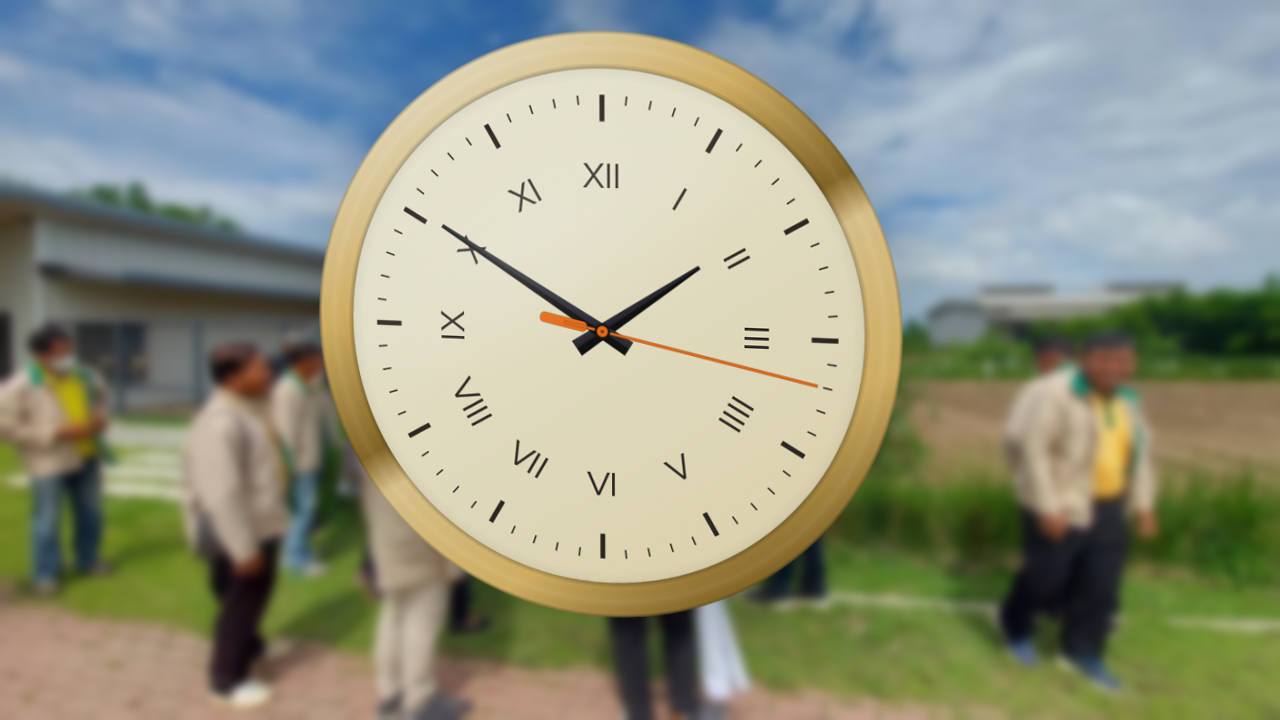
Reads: 1:50:17
